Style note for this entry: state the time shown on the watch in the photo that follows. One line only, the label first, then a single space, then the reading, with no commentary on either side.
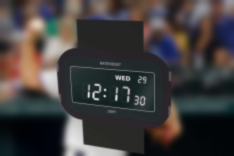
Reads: 12:17
